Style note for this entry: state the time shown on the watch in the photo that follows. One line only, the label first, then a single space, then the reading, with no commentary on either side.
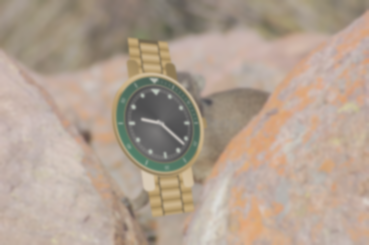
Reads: 9:22
